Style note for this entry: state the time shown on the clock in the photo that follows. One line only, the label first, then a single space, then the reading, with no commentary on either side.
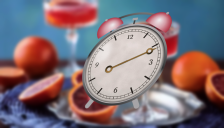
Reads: 8:11
